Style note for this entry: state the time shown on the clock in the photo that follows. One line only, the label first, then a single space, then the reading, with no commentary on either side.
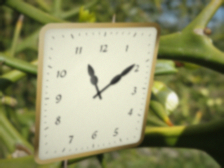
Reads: 11:09
